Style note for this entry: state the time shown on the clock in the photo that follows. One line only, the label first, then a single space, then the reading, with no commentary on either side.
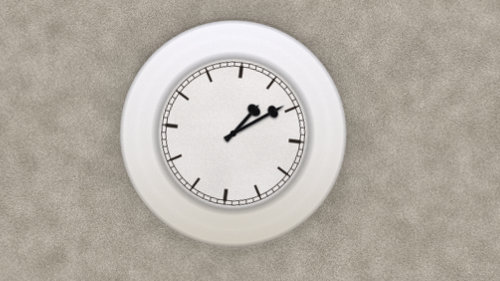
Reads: 1:09
